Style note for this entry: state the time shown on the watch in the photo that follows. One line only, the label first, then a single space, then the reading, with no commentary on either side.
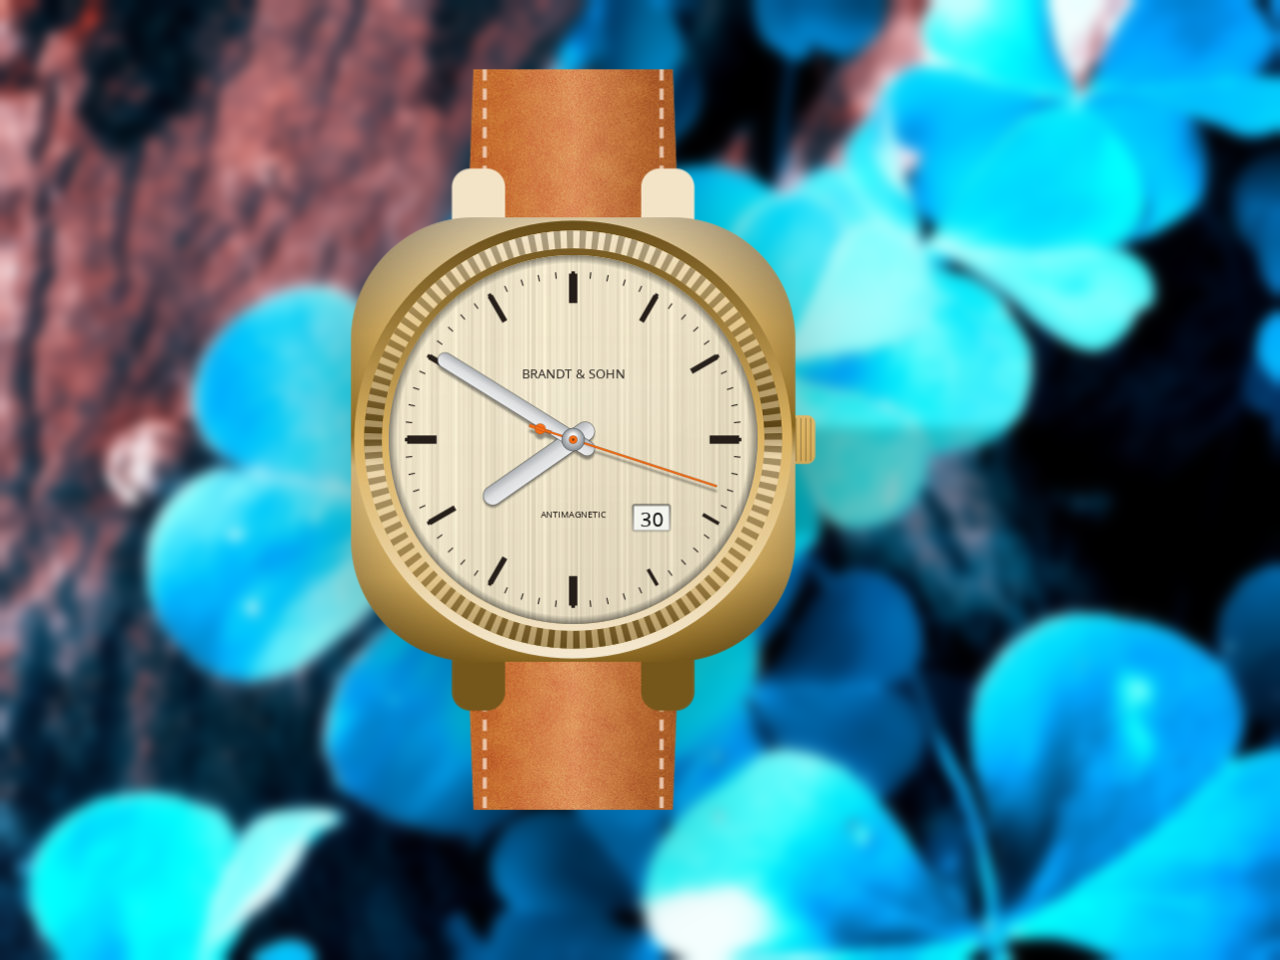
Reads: 7:50:18
